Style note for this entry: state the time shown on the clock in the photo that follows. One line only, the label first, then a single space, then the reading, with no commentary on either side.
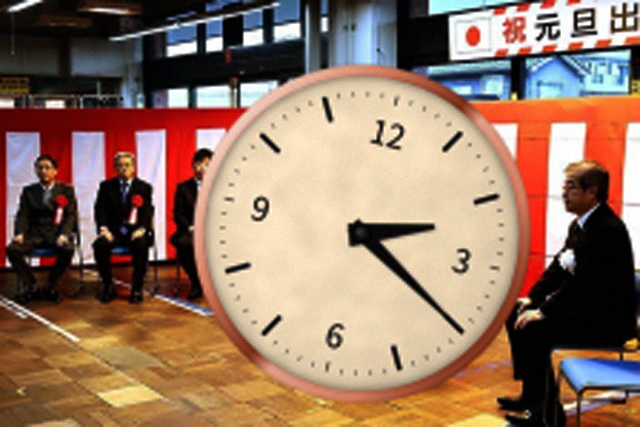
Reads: 2:20
